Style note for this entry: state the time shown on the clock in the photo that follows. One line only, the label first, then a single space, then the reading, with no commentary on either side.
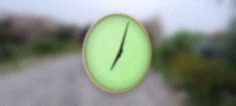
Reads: 7:03
